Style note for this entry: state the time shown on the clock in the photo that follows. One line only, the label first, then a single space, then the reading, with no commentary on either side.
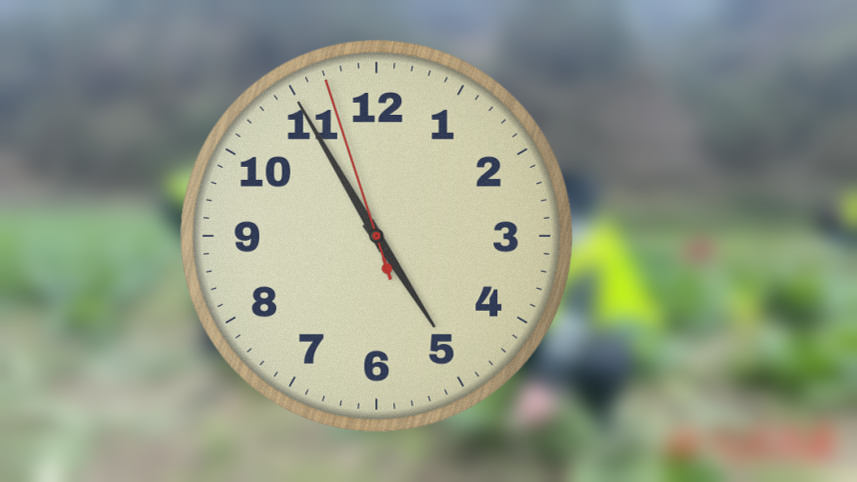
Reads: 4:54:57
